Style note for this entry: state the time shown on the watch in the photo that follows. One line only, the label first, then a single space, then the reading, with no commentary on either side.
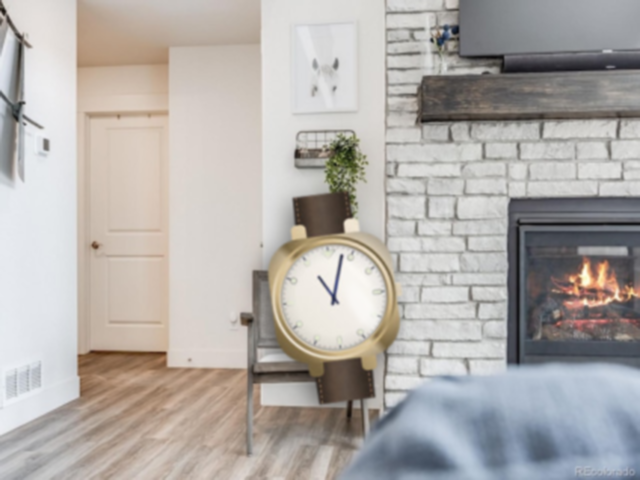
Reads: 11:03
